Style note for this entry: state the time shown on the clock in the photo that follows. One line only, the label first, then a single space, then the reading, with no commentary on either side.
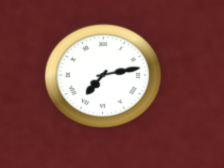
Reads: 7:13
